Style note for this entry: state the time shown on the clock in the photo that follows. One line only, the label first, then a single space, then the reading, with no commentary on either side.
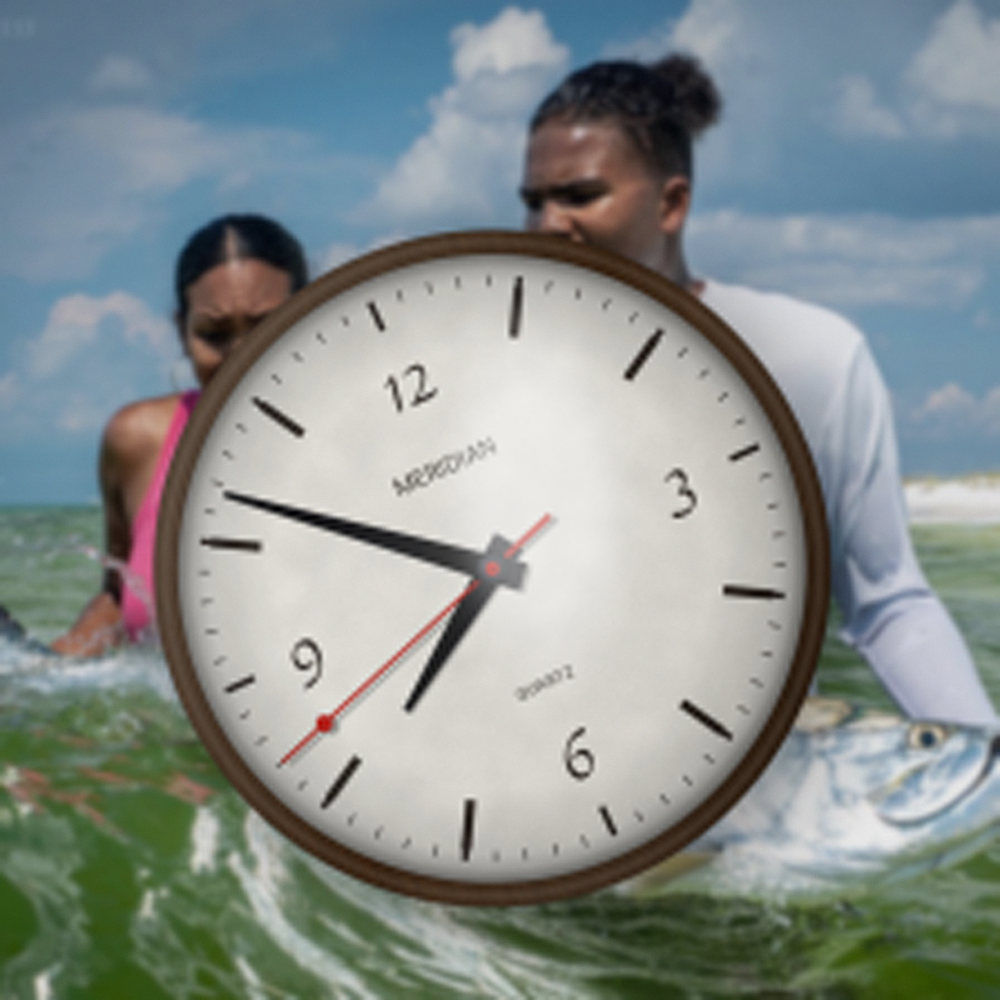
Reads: 7:51:42
